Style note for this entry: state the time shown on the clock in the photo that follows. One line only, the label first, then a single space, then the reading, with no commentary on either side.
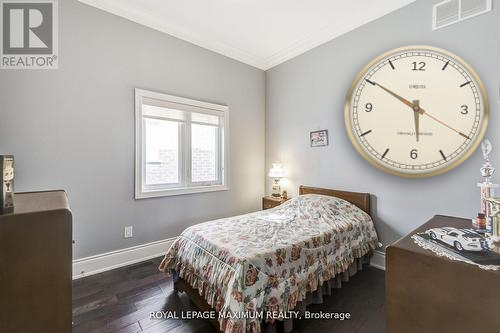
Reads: 5:50:20
